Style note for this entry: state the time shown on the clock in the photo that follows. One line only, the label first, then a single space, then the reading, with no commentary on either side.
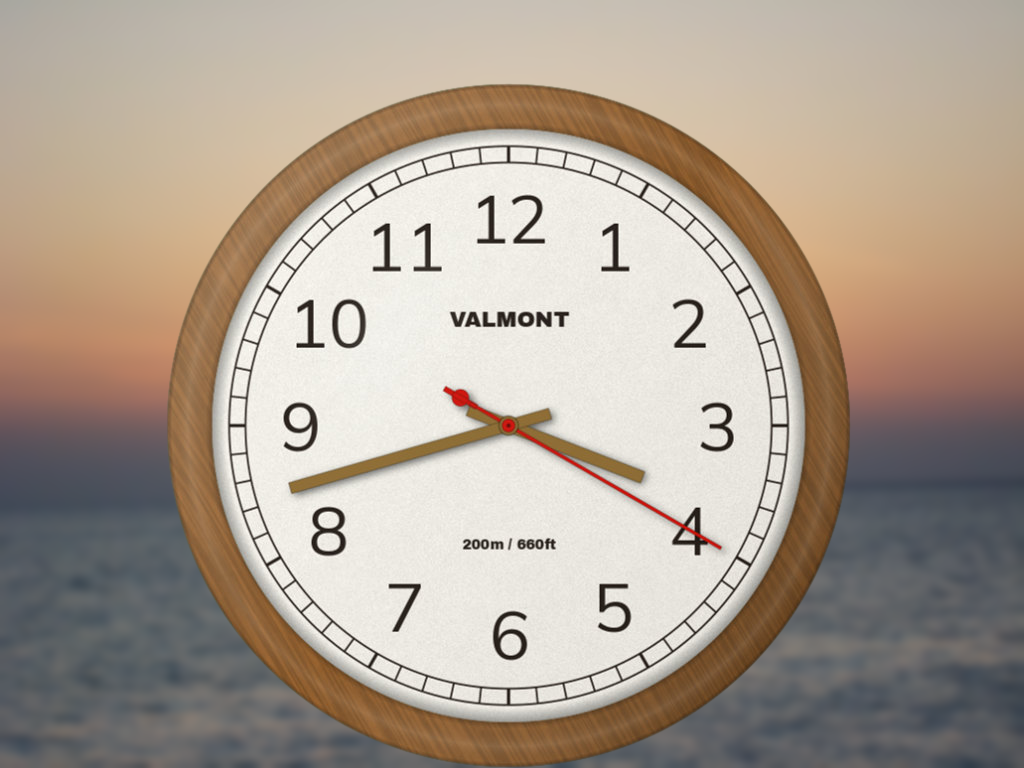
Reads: 3:42:20
